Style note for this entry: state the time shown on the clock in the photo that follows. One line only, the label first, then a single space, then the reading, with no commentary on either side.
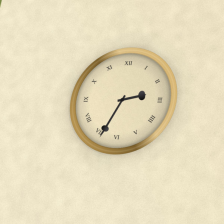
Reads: 2:34
